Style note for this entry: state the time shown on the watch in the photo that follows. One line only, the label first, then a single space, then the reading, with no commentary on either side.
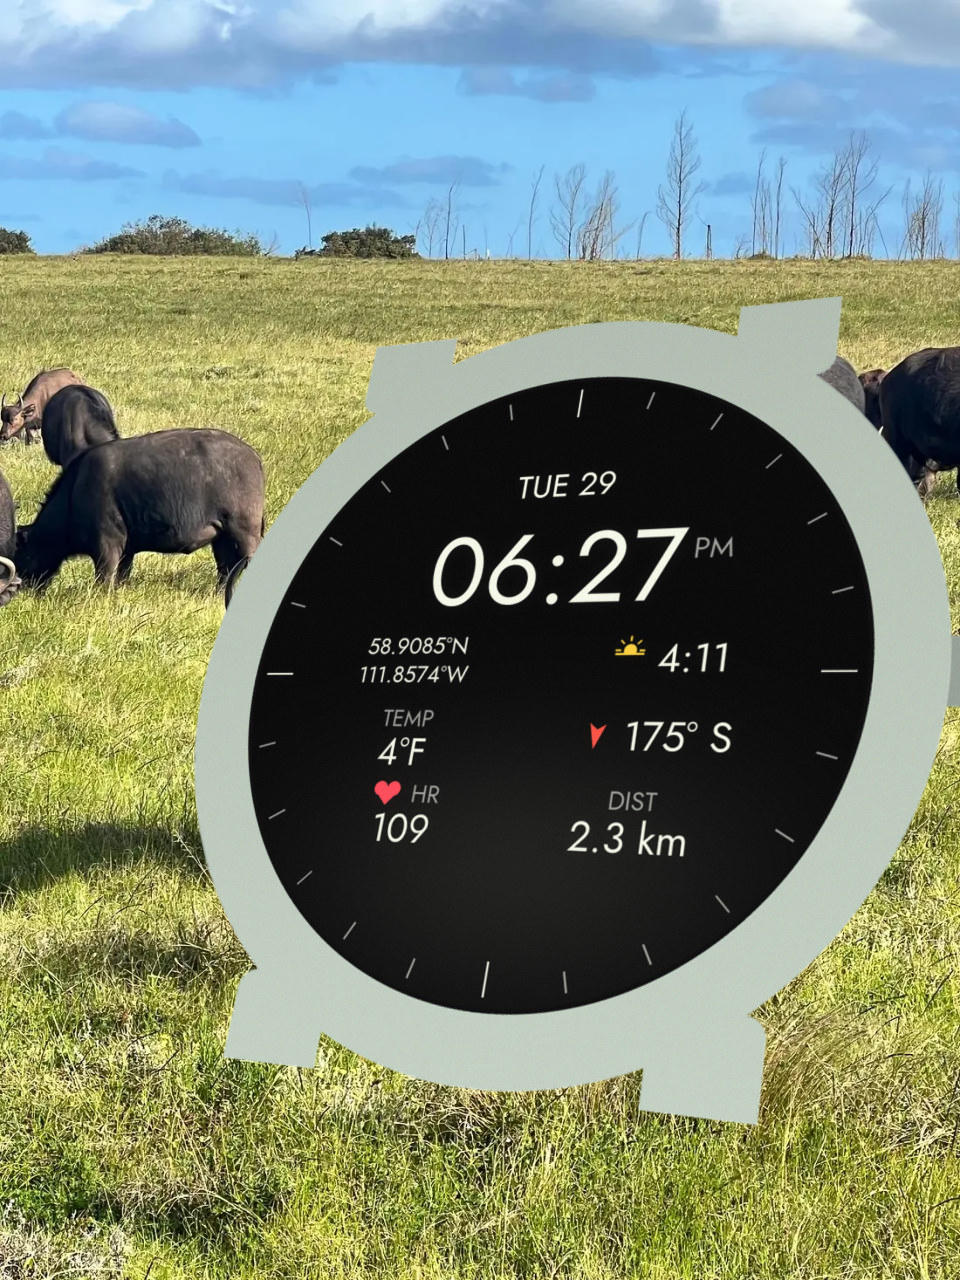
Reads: 6:27
